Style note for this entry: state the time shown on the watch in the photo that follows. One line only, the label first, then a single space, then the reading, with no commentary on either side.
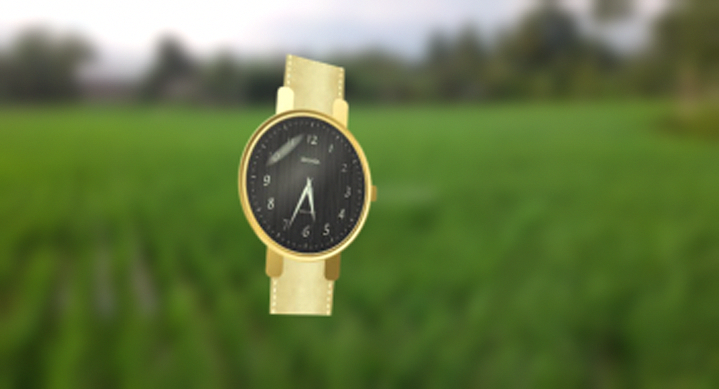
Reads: 5:34
